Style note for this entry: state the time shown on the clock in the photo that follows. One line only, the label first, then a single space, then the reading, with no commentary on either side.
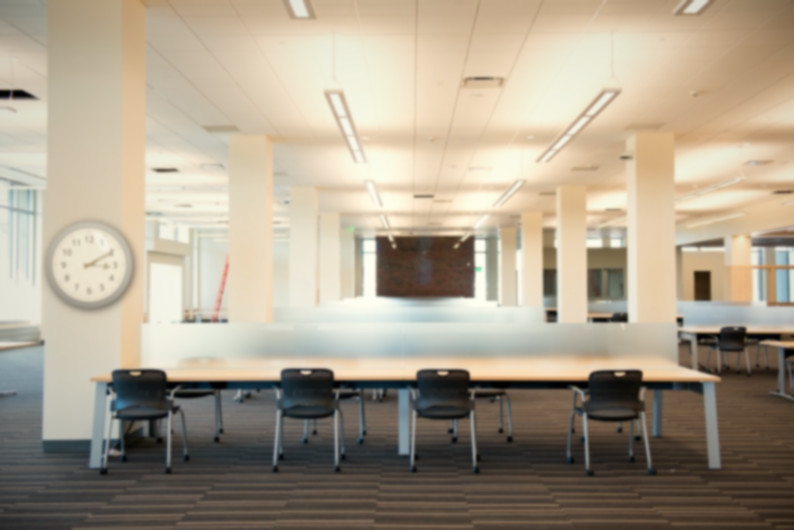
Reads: 3:10
